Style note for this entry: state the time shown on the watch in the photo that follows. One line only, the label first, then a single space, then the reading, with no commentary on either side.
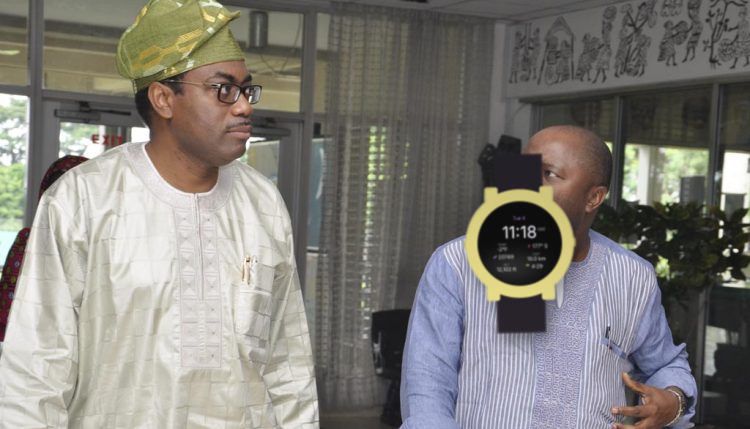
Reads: 11:18
